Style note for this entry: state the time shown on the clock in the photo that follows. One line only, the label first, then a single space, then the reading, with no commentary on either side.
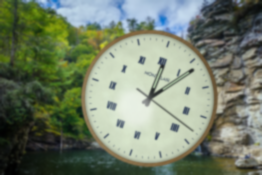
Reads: 12:06:18
